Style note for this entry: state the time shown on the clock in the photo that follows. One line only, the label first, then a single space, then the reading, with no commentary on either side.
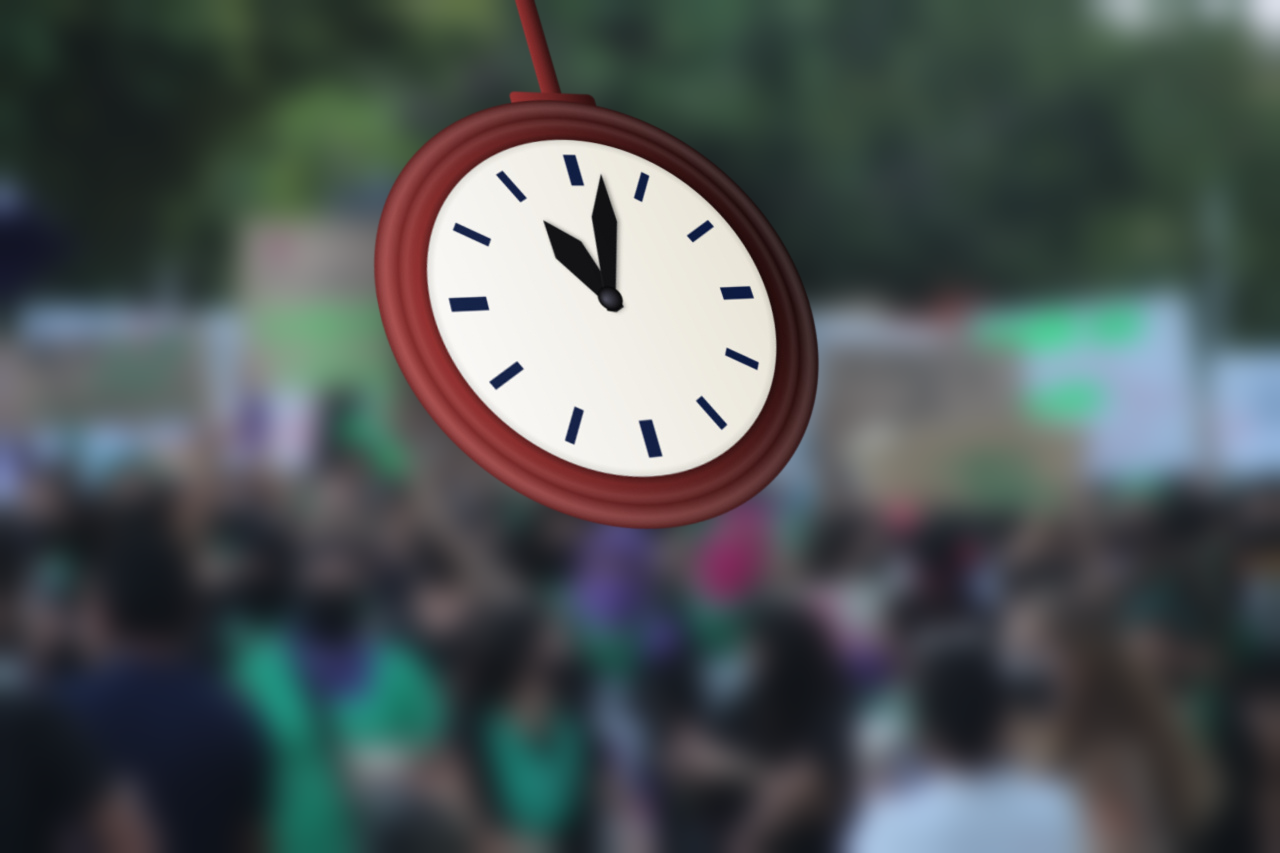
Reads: 11:02
